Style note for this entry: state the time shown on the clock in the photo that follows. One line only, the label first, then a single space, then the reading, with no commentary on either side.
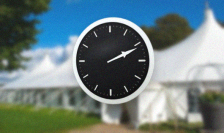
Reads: 2:11
